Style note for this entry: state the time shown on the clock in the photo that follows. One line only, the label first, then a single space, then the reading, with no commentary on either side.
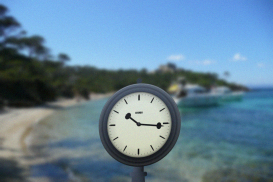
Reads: 10:16
